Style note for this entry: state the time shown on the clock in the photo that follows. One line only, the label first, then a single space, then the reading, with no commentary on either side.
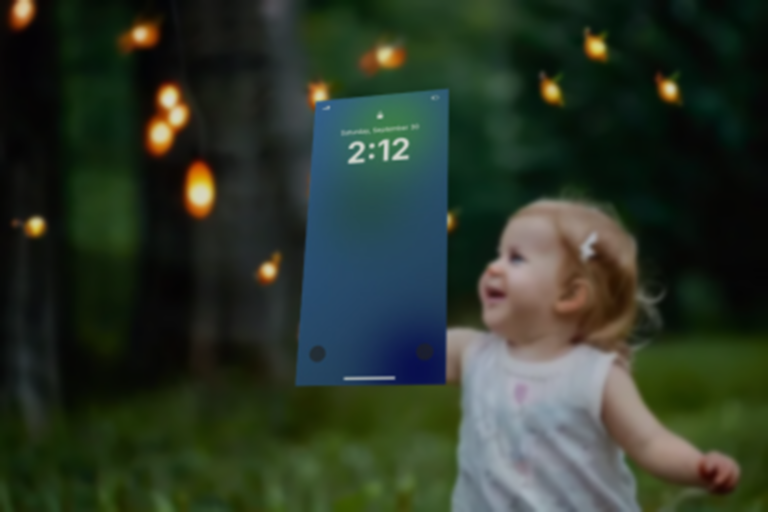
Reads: 2:12
